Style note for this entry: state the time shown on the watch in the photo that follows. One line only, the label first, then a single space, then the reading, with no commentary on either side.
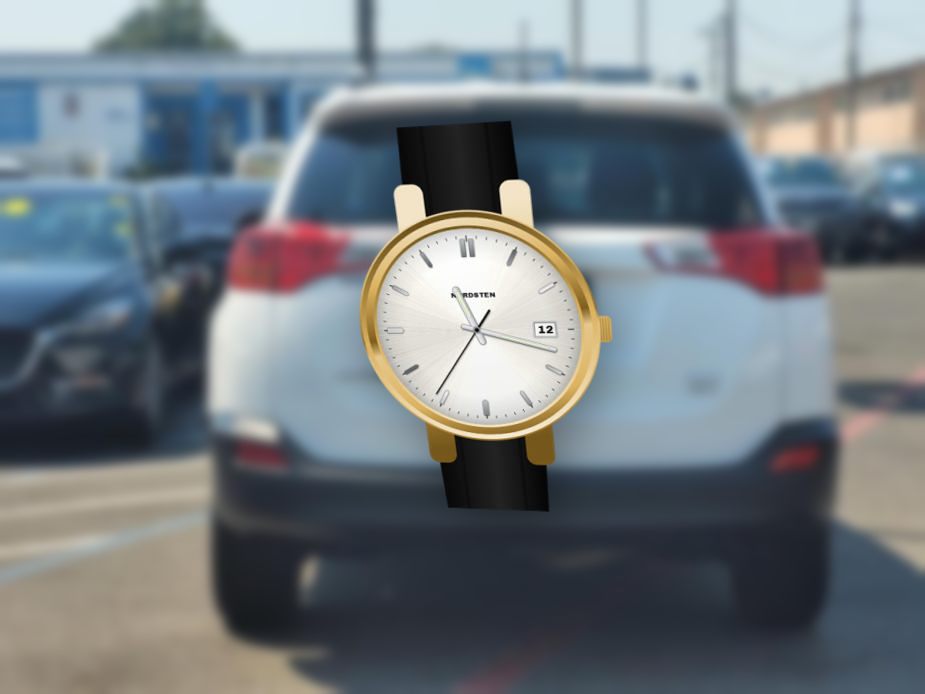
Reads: 11:17:36
